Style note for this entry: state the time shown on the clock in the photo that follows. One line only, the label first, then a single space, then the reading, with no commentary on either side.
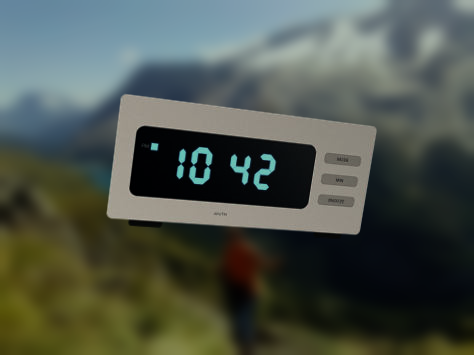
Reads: 10:42
